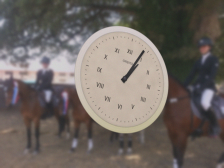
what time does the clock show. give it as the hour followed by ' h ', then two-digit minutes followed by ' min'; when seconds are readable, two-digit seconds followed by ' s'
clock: 1 h 04 min
